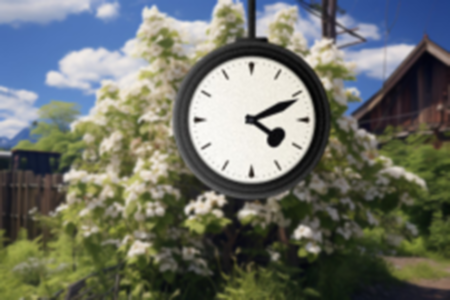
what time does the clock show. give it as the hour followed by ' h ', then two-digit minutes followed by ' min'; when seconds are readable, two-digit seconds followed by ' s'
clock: 4 h 11 min
